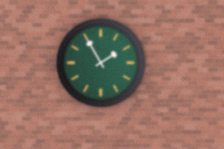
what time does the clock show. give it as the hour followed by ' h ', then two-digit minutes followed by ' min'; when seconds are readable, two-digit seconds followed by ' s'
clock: 1 h 55 min
